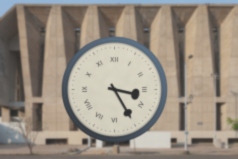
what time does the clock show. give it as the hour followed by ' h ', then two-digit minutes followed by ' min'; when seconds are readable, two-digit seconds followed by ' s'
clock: 3 h 25 min
